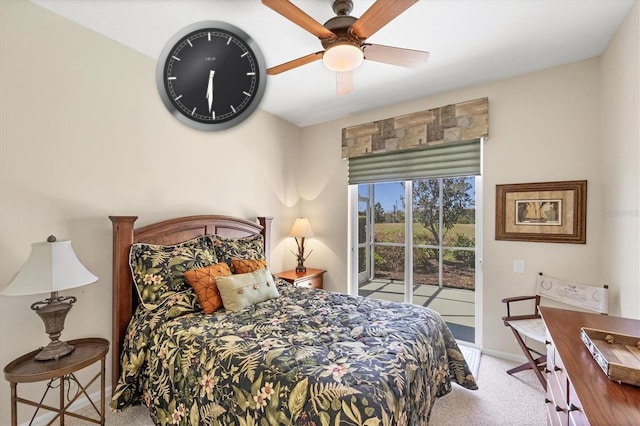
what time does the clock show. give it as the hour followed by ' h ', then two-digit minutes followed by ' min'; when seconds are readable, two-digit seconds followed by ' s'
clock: 6 h 31 min
